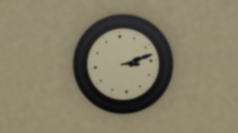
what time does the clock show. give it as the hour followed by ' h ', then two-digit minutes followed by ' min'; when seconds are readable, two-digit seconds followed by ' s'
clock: 3 h 13 min
